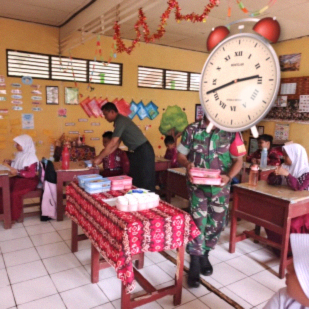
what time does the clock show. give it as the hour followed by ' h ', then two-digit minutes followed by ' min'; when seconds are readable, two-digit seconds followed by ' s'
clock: 2 h 42 min
